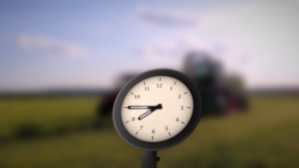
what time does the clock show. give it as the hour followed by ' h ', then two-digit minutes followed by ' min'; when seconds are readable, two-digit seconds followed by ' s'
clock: 7 h 45 min
